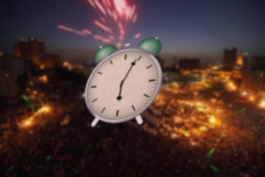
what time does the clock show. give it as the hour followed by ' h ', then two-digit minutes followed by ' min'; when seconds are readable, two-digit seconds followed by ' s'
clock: 6 h 04 min
